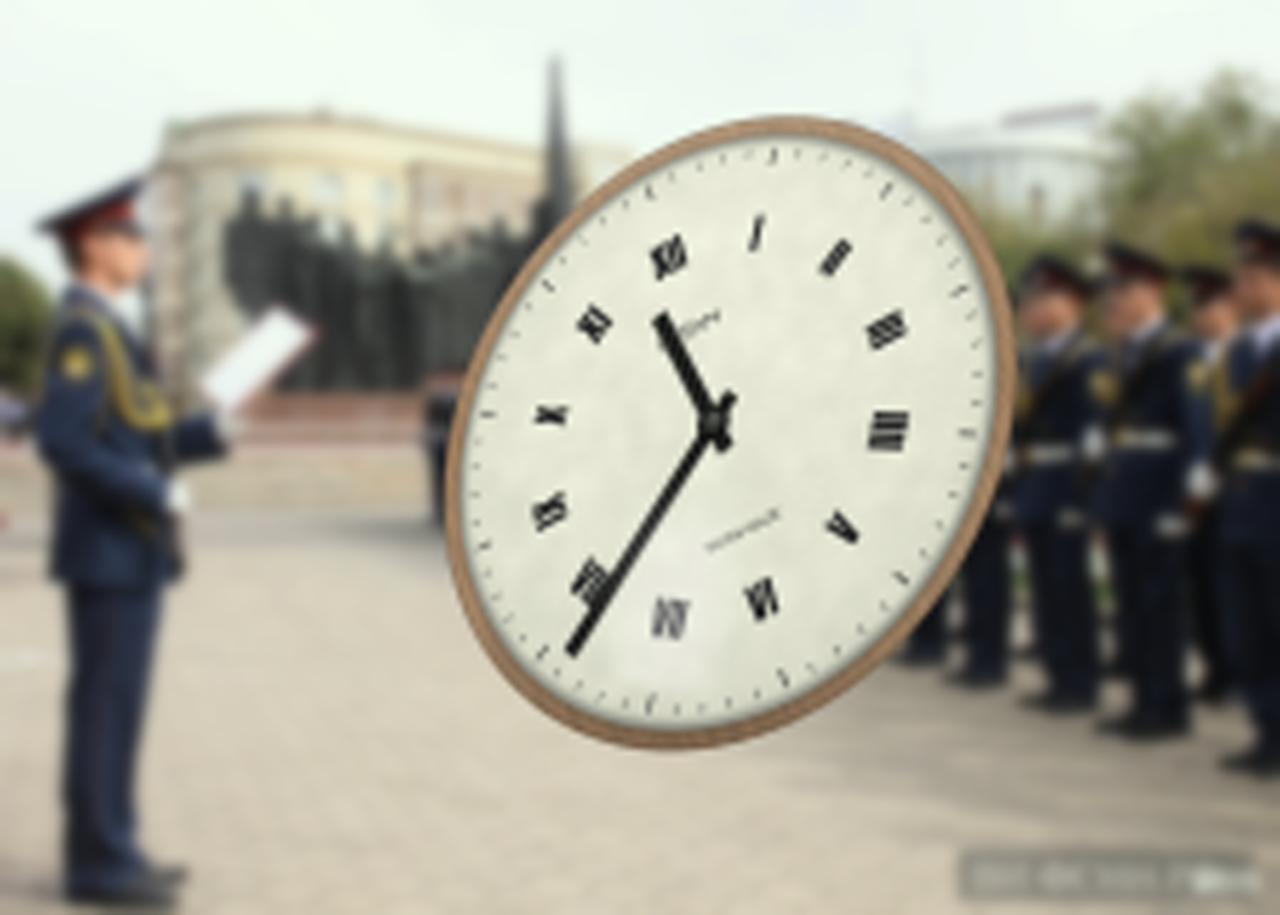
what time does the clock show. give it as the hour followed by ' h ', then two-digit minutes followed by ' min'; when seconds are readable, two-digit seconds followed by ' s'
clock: 11 h 39 min
